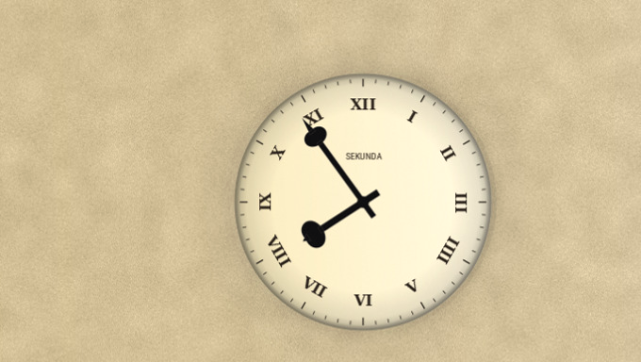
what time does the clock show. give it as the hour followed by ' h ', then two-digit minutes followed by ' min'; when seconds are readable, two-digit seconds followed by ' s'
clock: 7 h 54 min
